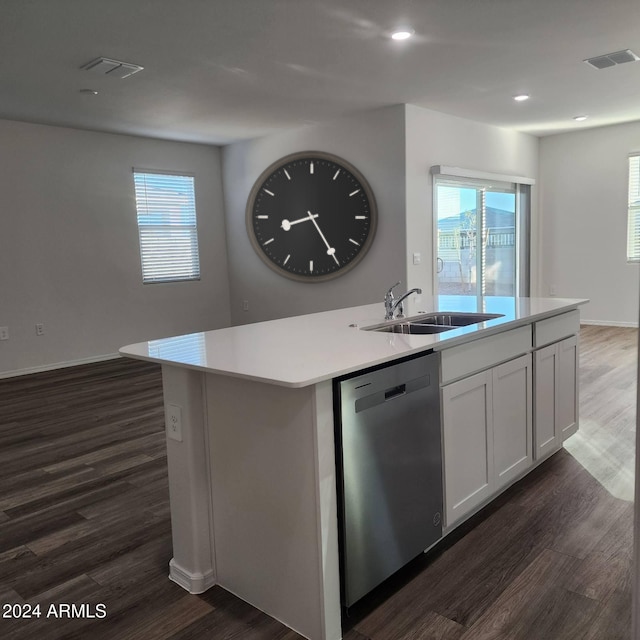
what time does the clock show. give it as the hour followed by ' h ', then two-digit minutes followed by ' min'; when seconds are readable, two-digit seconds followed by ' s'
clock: 8 h 25 min
